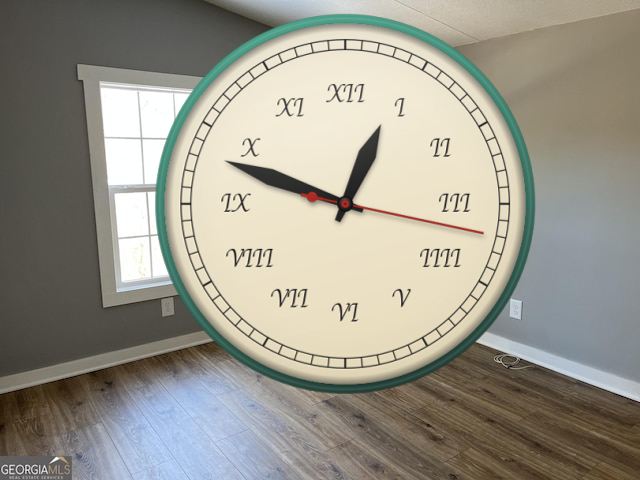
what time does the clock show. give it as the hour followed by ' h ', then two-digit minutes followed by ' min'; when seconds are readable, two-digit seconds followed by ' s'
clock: 12 h 48 min 17 s
